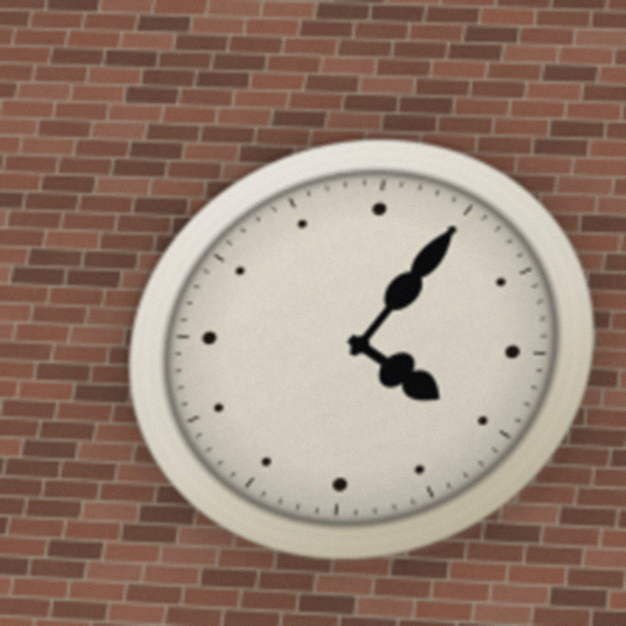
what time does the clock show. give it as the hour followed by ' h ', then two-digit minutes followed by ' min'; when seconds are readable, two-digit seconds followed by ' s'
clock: 4 h 05 min
